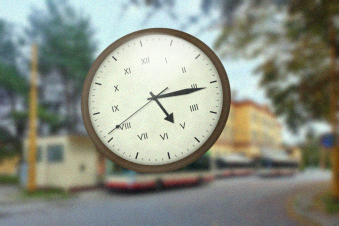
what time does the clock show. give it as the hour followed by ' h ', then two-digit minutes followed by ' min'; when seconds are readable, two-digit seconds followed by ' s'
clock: 5 h 15 min 41 s
